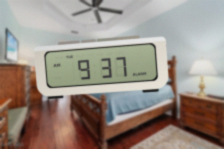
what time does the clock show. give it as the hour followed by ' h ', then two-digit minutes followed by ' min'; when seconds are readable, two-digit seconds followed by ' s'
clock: 9 h 37 min
